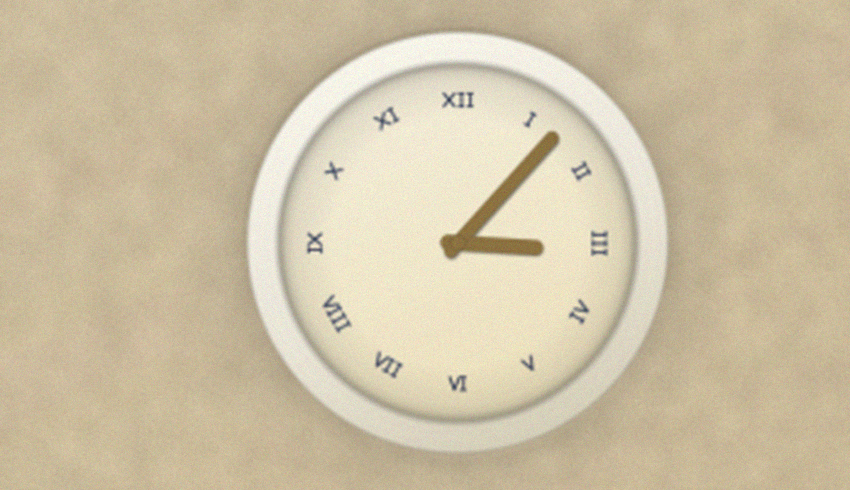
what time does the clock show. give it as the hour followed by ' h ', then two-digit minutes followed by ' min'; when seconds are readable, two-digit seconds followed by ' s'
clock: 3 h 07 min
